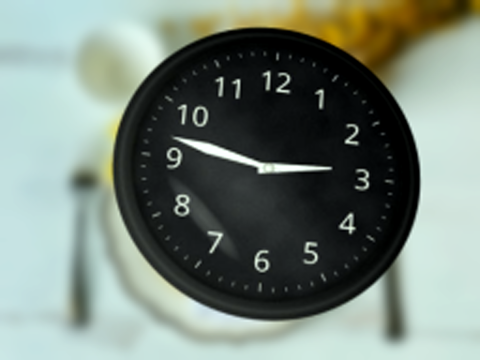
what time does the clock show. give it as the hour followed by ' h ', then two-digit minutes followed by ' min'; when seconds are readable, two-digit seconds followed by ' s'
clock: 2 h 47 min
